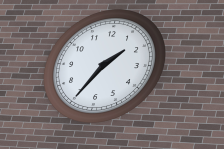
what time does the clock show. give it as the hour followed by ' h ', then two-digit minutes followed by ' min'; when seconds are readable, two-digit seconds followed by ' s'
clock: 1 h 35 min
